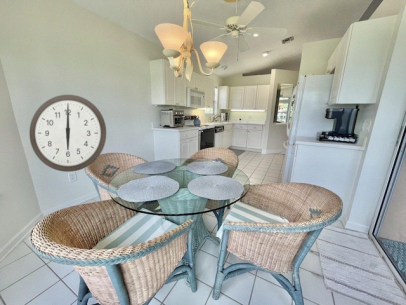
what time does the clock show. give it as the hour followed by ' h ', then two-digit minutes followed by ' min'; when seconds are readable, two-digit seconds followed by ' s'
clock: 6 h 00 min
